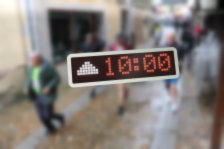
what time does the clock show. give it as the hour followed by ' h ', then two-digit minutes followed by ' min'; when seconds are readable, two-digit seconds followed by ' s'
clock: 10 h 00 min
